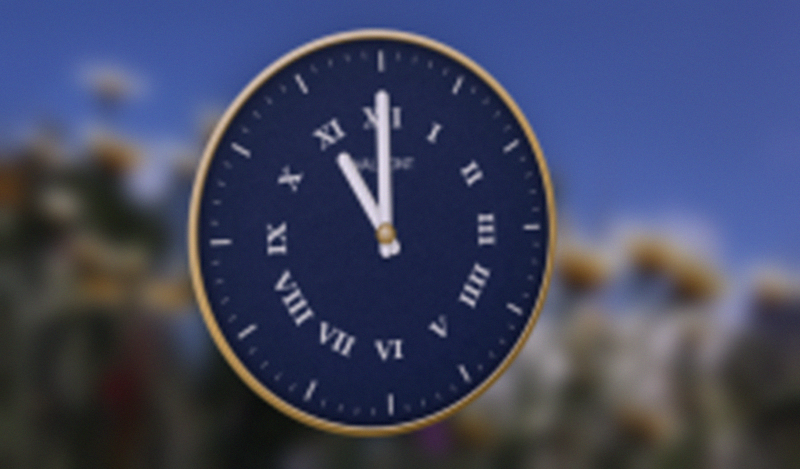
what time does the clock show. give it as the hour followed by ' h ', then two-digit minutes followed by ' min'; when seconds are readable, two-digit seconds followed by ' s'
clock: 11 h 00 min
